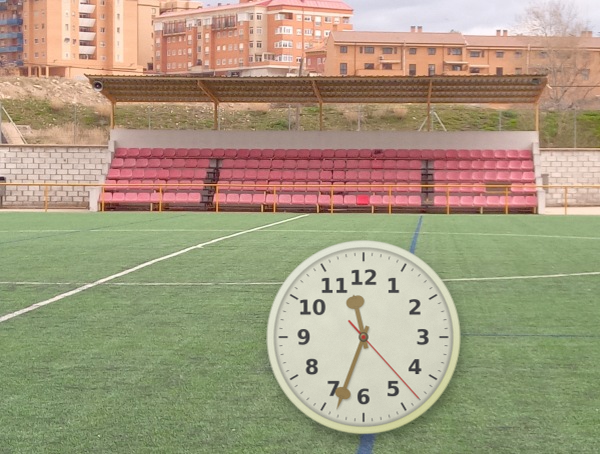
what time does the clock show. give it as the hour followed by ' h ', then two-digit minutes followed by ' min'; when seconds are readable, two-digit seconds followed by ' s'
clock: 11 h 33 min 23 s
